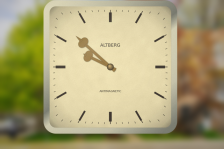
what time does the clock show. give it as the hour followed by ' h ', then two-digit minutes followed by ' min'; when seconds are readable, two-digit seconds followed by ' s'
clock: 9 h 52 min
